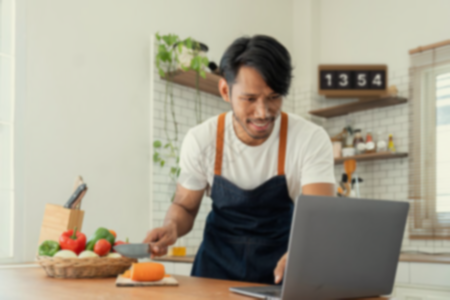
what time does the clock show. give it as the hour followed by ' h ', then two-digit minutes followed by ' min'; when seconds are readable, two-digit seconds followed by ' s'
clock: 13 h 54 min
